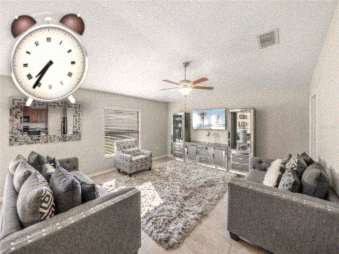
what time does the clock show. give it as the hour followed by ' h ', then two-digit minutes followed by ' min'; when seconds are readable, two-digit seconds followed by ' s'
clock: 7 h 36 min
